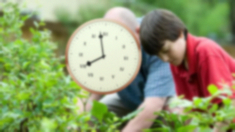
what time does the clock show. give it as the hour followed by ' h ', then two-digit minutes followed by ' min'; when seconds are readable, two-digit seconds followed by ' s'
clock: 7 h 58 min
